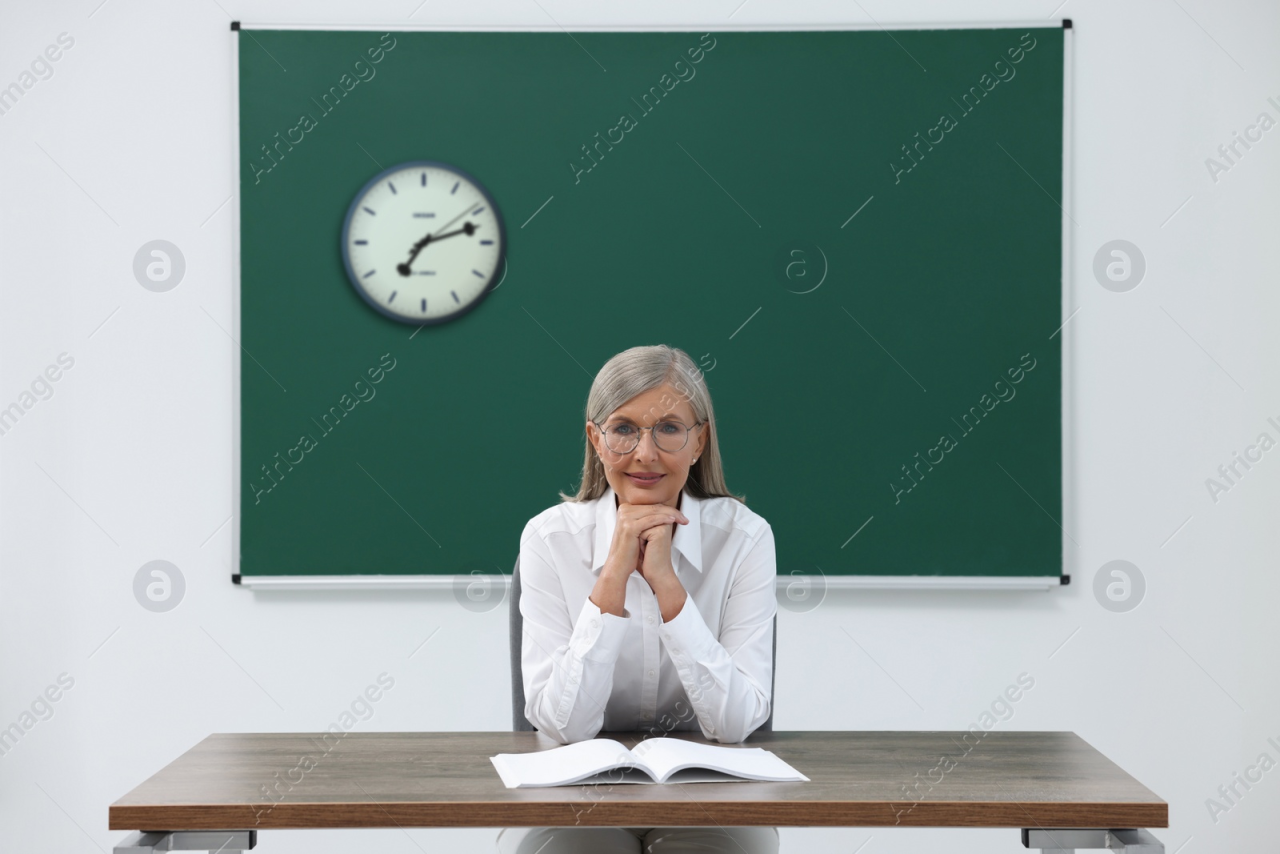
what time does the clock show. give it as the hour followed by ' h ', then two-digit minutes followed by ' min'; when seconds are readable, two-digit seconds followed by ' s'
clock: 7 h 12 min 09 s
